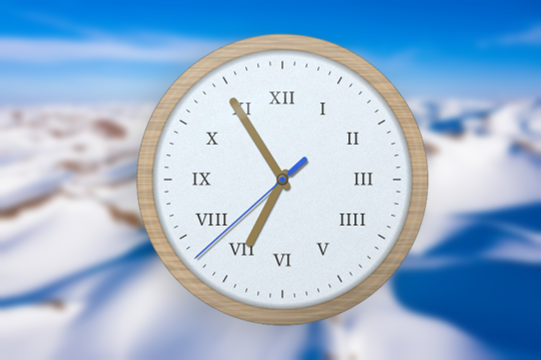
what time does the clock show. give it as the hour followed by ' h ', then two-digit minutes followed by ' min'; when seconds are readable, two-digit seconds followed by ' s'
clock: 6 h 54 min 38 s
